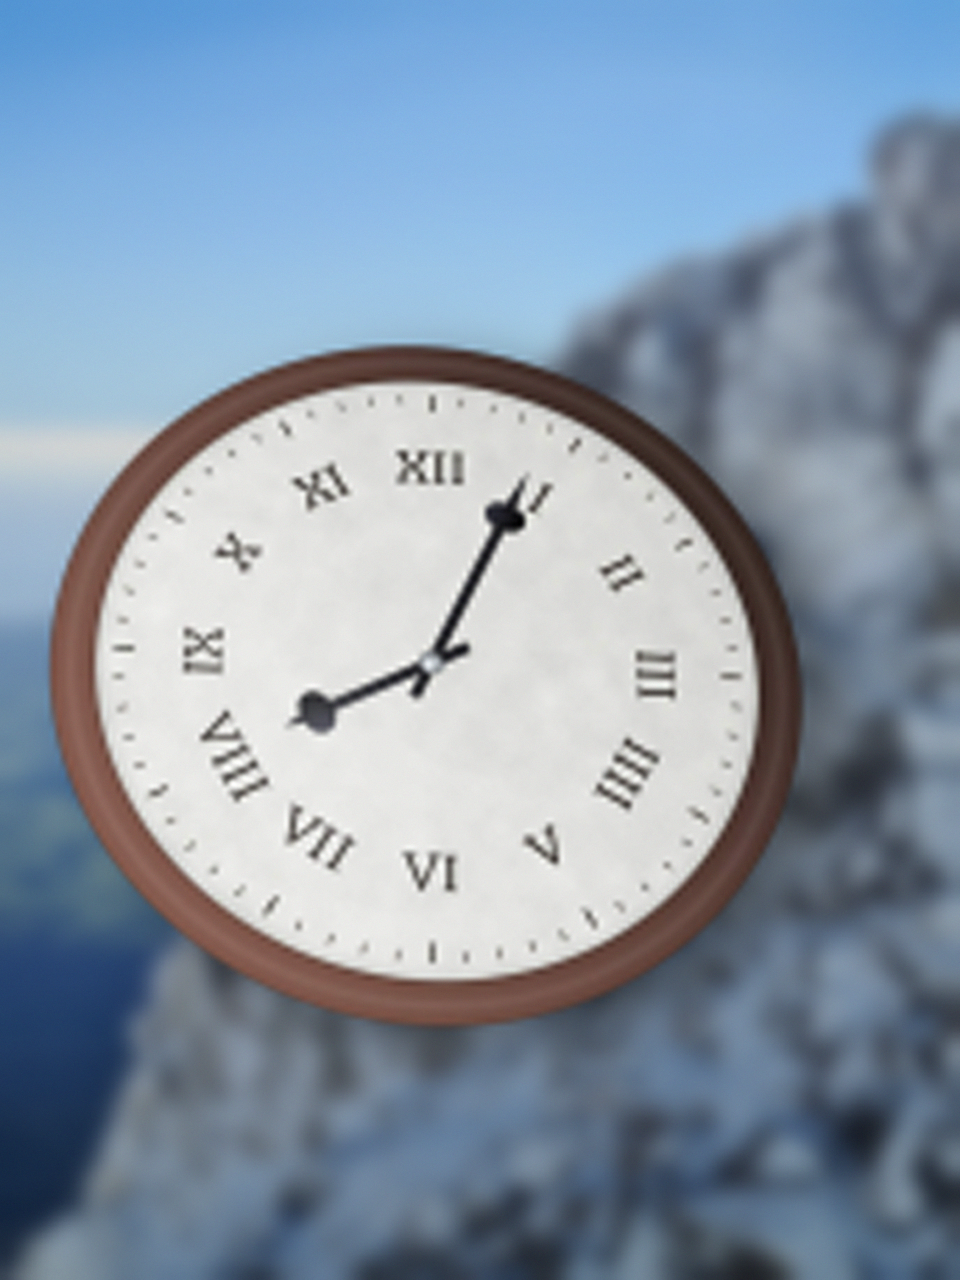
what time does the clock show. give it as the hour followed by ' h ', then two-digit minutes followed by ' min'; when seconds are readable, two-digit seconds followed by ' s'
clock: 8 h 04 min
